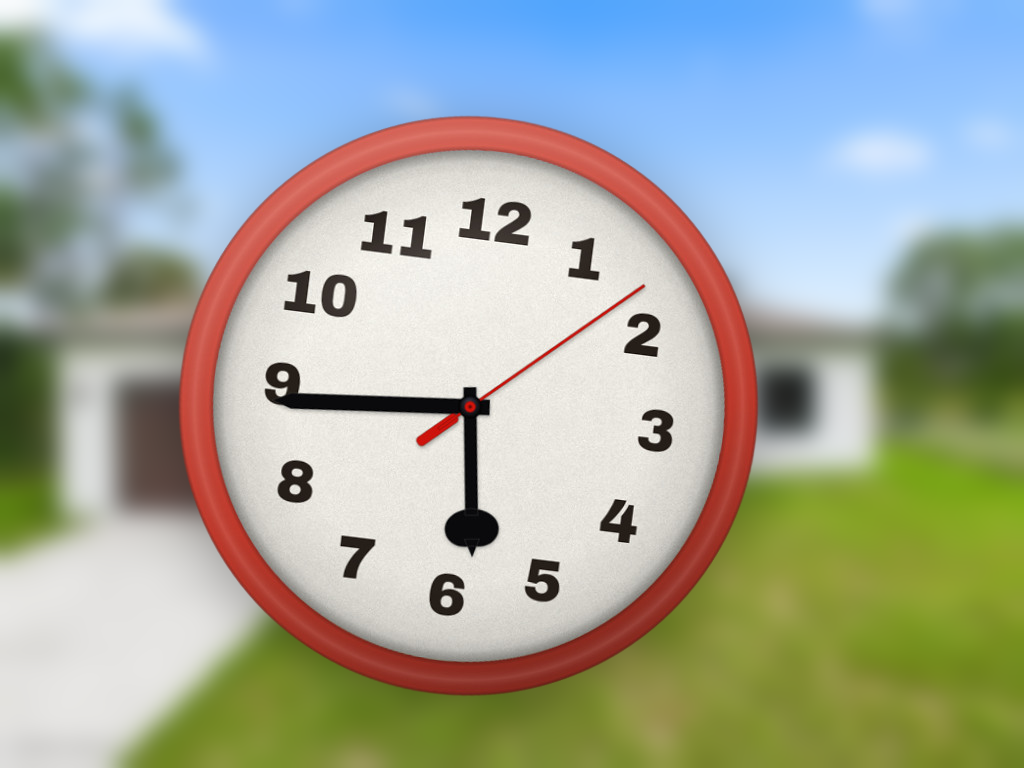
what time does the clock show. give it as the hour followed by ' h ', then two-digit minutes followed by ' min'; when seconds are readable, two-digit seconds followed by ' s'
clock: 5 h 44 min 08 s
